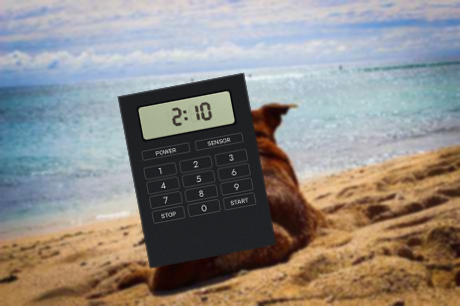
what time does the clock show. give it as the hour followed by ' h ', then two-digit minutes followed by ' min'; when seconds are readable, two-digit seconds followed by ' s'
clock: 2 h 10 min
